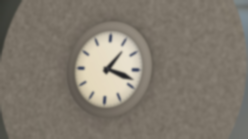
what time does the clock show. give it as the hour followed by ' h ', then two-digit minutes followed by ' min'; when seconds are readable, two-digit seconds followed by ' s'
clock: 1 h 18 min
